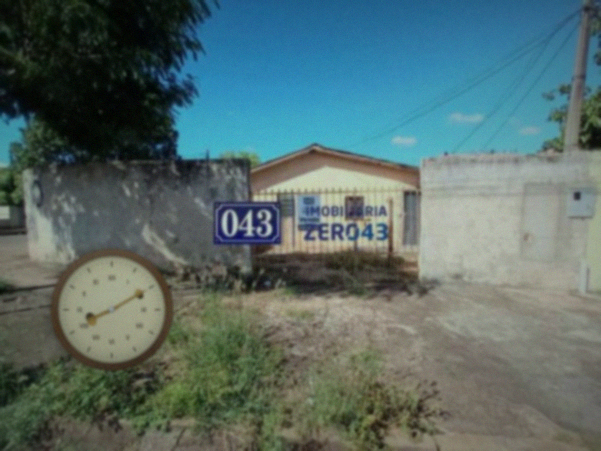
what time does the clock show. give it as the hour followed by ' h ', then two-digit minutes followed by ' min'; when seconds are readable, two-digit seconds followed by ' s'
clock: 8 h 10 min
